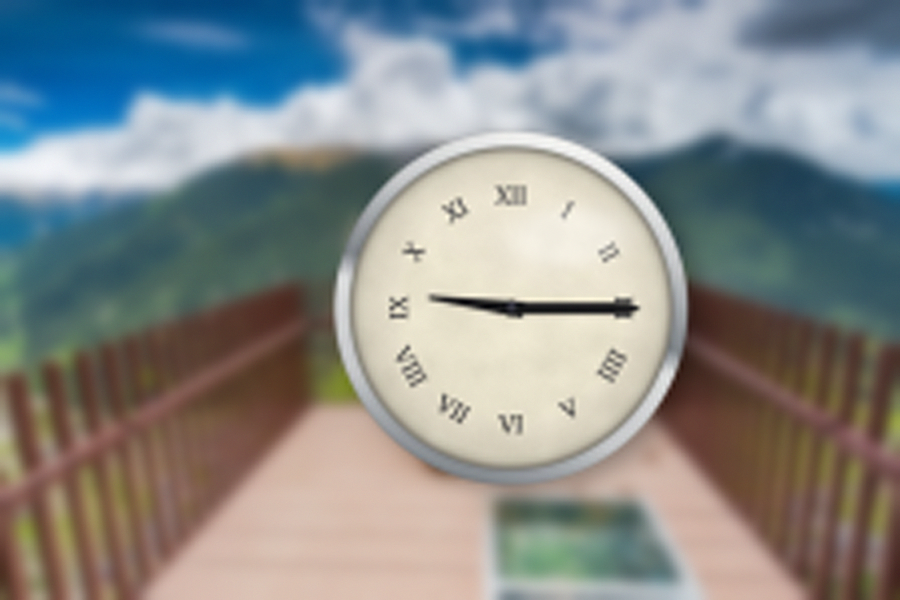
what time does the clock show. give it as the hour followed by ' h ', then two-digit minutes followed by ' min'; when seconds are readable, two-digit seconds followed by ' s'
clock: 9 h 15 min
